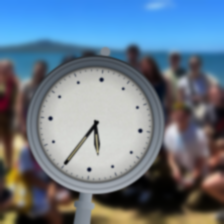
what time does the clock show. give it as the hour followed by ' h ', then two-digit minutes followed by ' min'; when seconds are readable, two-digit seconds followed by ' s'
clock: 5 h 35 min
